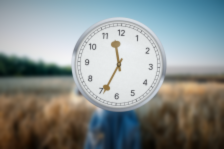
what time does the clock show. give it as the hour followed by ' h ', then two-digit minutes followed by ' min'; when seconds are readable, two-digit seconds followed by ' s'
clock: 11 h 34 min
